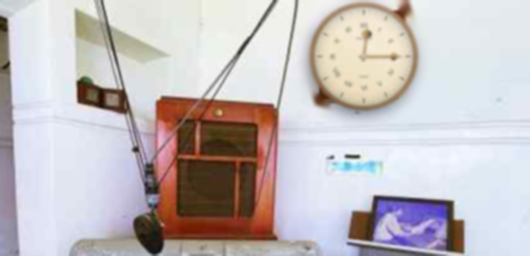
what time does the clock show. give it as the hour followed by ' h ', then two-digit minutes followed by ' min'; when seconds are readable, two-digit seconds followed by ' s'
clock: 12 h 15 min
